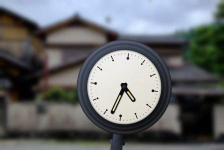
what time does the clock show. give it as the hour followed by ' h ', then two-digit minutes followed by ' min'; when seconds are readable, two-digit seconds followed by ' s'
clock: 4 h 33 min
